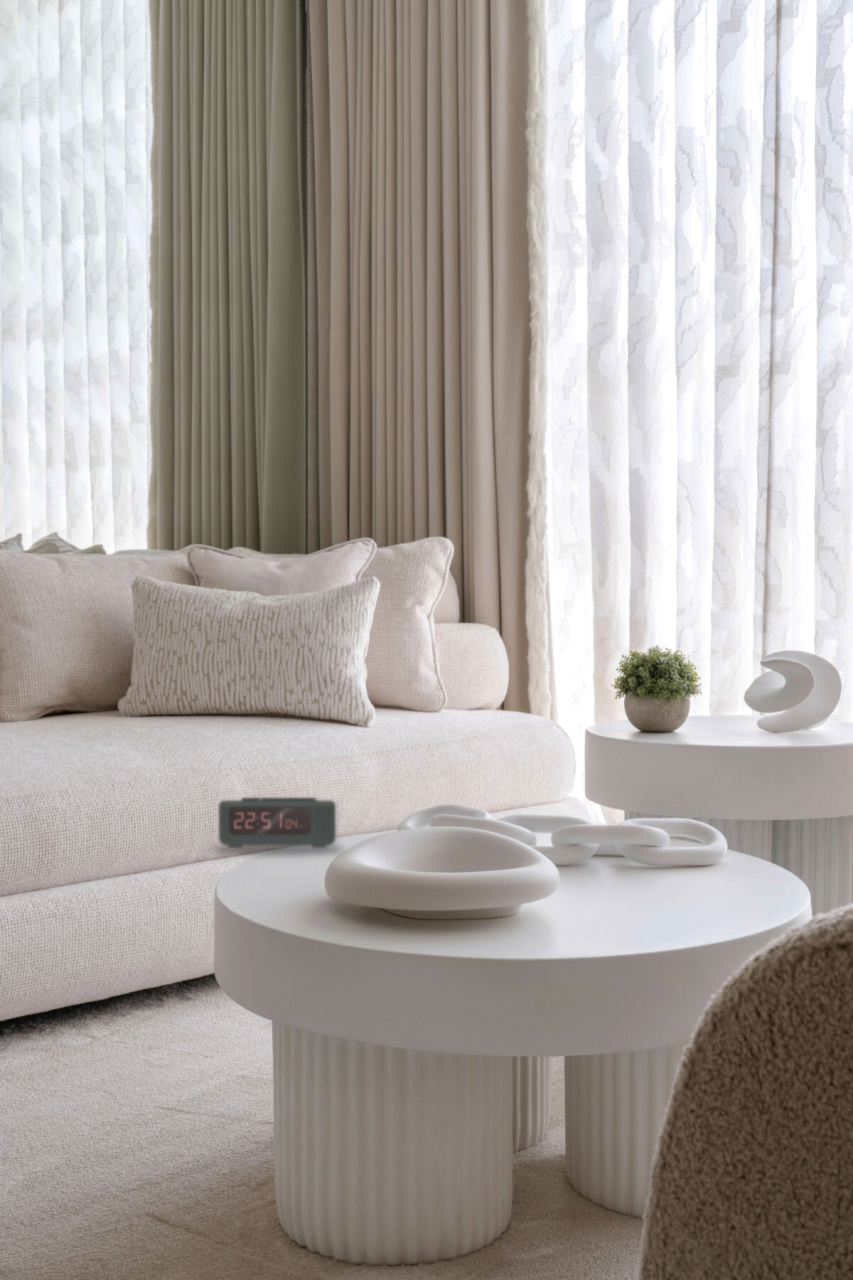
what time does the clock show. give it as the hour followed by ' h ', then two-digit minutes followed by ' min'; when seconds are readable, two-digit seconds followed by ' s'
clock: 22 h 51 min
